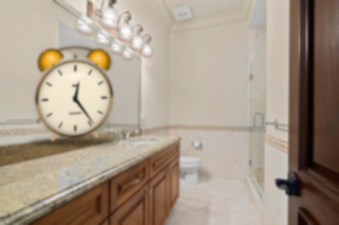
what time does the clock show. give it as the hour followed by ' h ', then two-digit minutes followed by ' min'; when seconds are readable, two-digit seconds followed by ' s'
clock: 12 h 24 min
